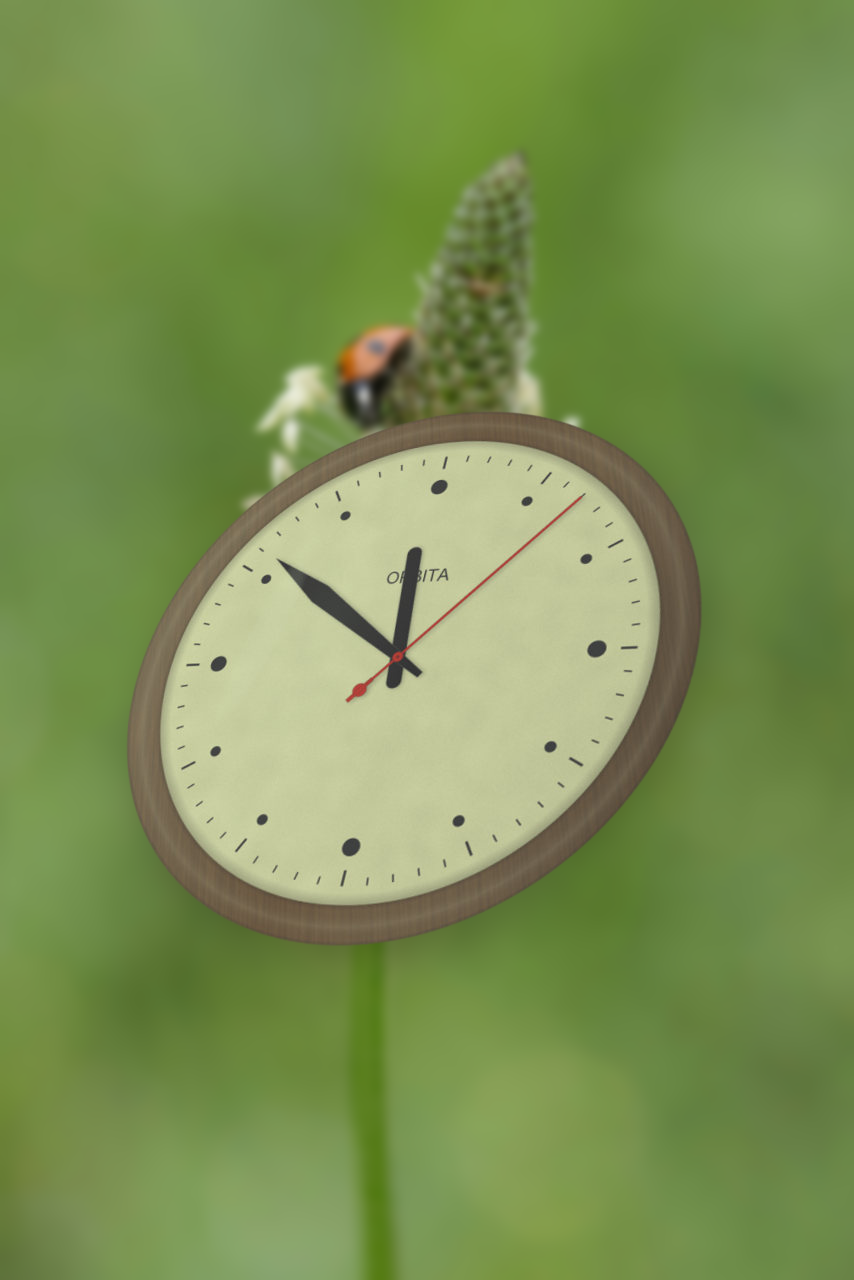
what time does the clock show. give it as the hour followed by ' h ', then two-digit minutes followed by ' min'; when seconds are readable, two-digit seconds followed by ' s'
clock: 11 h 51 min 07 s
